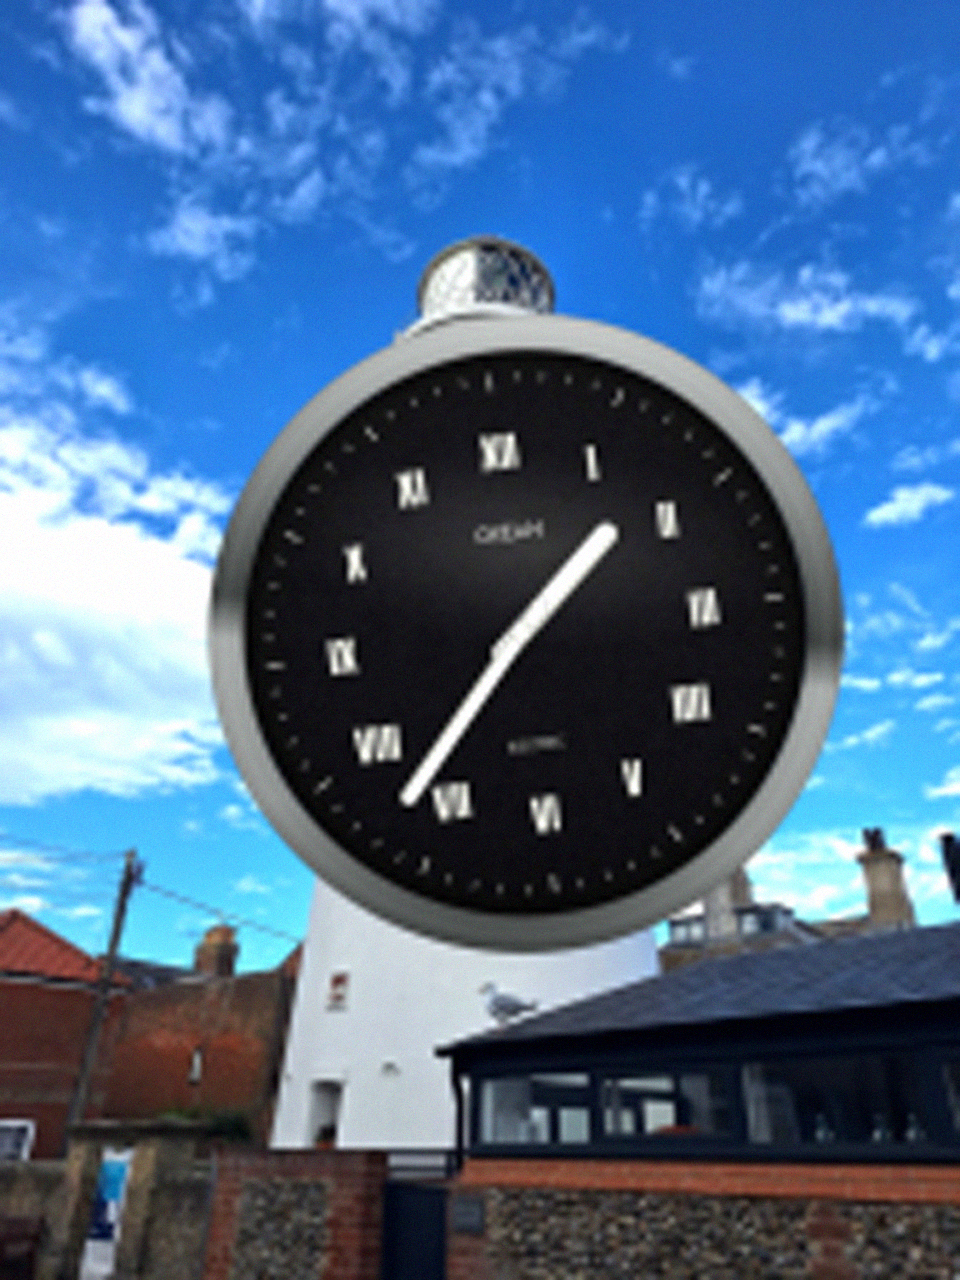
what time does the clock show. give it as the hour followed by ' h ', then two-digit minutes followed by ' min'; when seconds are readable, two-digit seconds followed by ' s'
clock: 1 h 37 min
